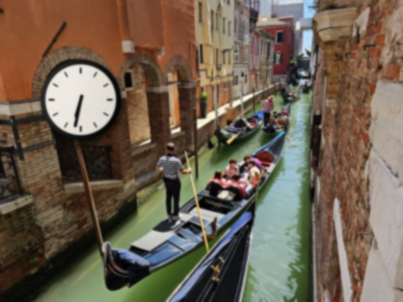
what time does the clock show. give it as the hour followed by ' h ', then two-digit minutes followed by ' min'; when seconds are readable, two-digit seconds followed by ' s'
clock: 6 h 32 min
